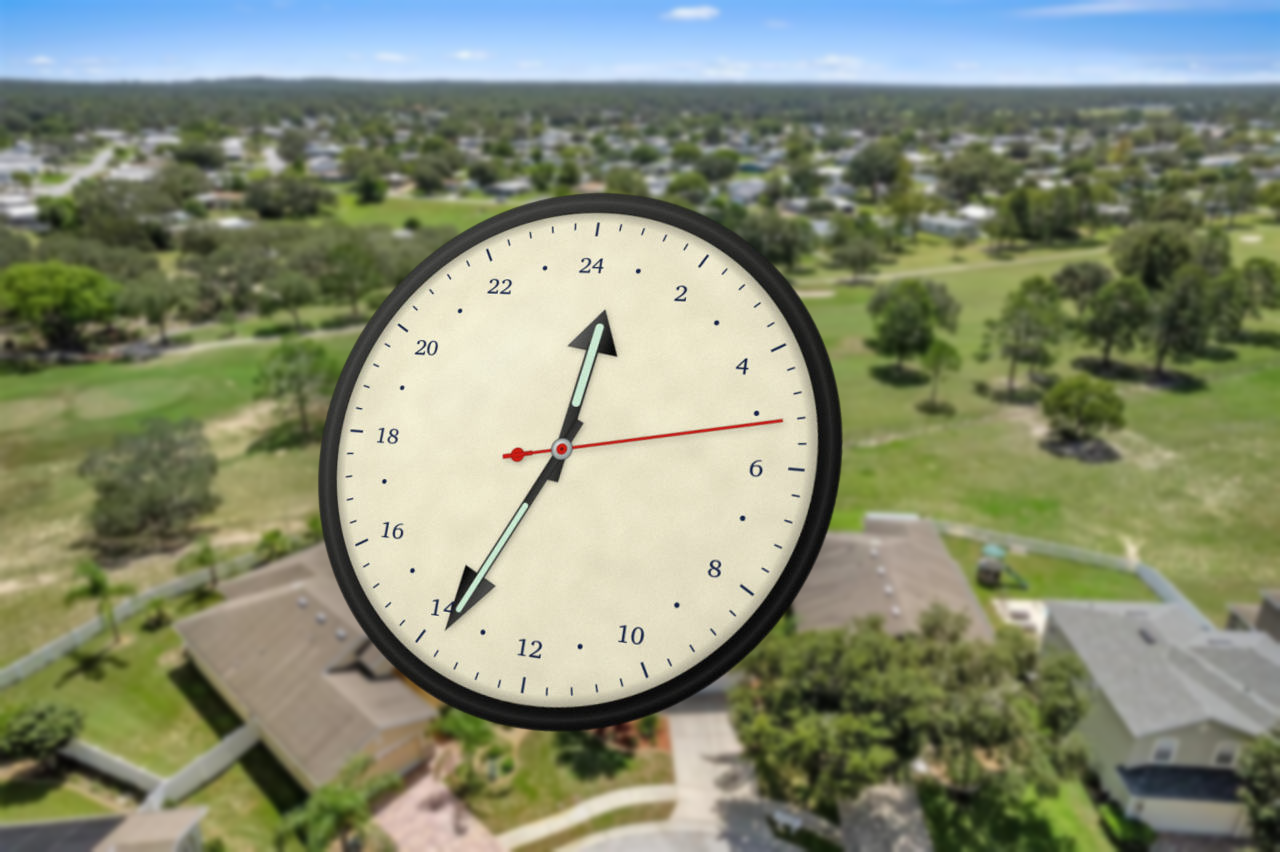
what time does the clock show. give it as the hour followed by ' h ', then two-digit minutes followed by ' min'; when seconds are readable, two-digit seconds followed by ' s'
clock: 0 h 34 min 13 s
